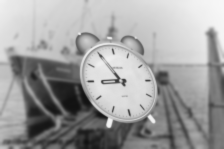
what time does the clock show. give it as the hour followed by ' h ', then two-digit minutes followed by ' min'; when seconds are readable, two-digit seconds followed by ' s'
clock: 8 h 55 min
